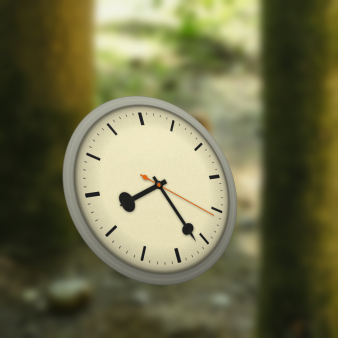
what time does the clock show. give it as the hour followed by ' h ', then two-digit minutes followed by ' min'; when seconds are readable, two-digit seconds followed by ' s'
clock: 8 h 26 min 21 s
